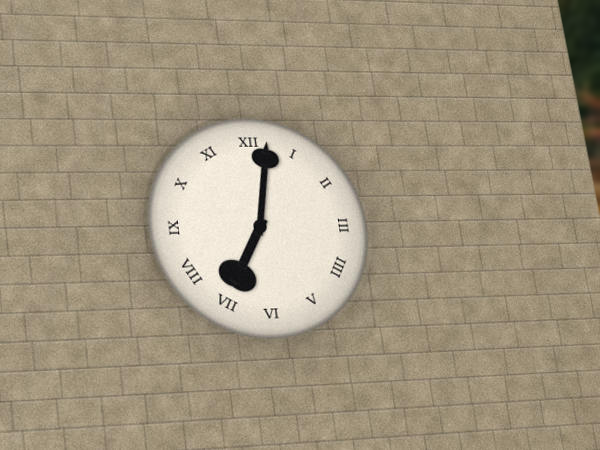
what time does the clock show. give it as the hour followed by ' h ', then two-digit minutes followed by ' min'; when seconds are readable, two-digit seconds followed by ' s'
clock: 7 h 02 min
